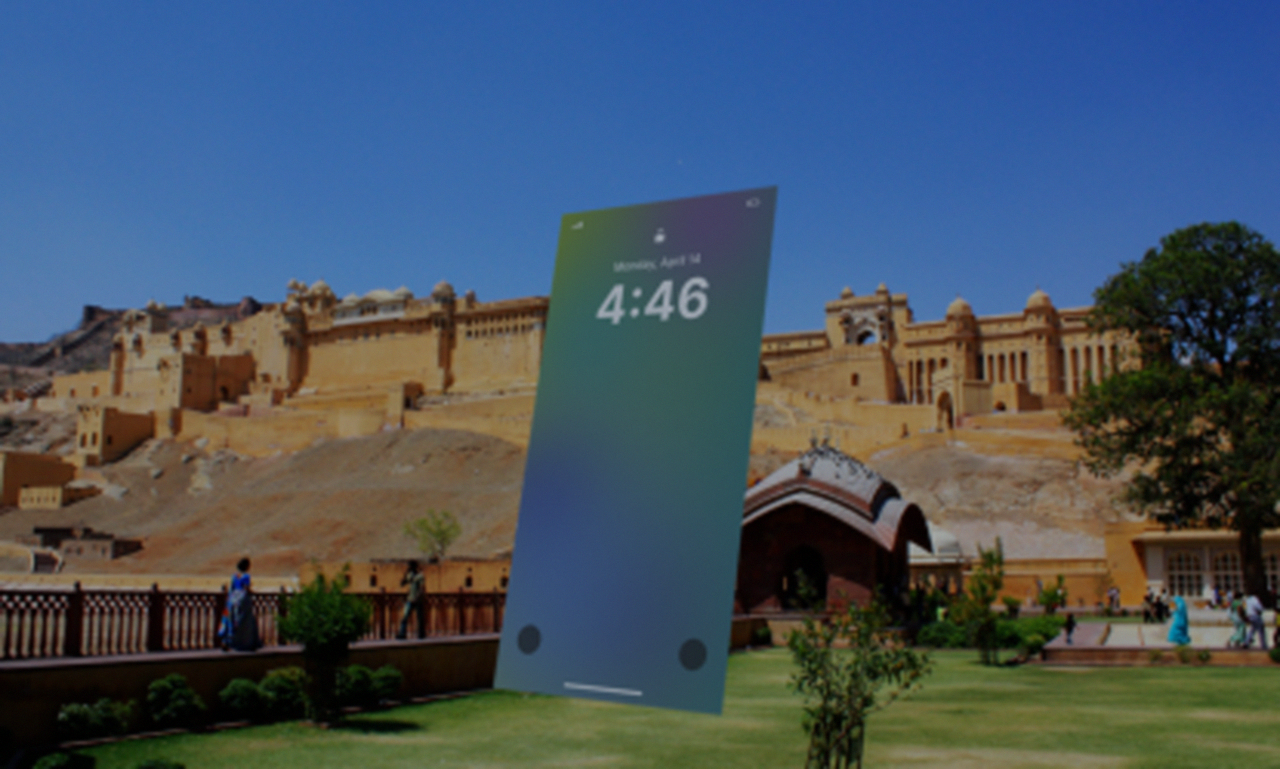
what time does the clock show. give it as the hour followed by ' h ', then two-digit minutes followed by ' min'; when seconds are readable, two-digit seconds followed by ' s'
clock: 4 h 46 min
